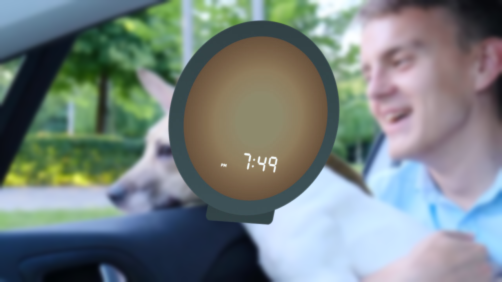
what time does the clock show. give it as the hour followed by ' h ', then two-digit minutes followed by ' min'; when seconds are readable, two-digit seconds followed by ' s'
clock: 7 h 49 min
